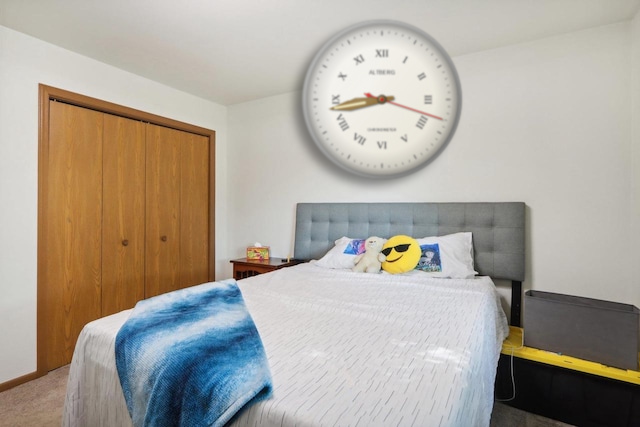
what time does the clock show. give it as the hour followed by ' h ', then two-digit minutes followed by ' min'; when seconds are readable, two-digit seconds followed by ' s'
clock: 8 h 43 min 18 s
